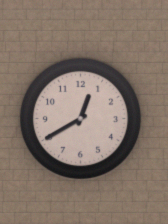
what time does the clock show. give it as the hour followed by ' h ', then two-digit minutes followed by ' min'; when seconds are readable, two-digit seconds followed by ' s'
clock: 12 h 40 min
